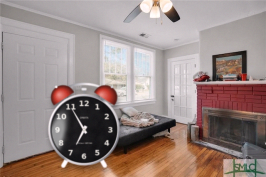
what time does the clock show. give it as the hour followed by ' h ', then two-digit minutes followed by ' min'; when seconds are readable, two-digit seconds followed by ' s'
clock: 6 h 55 min
